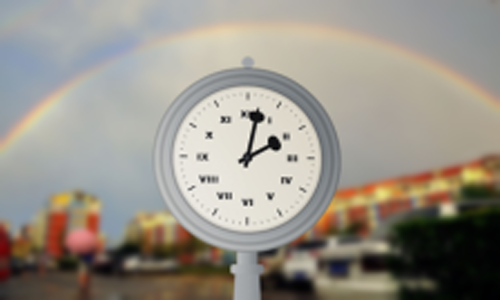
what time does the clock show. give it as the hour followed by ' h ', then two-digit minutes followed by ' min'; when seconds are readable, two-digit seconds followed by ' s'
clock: 2 h 02 min
